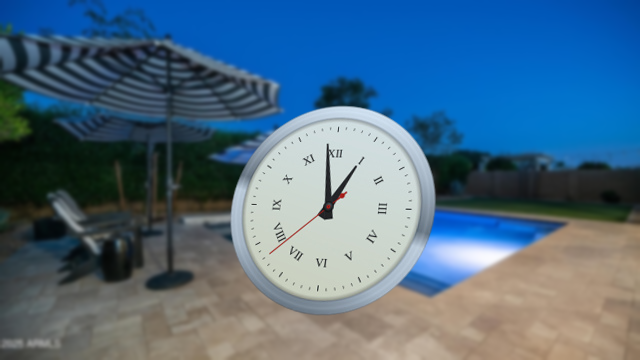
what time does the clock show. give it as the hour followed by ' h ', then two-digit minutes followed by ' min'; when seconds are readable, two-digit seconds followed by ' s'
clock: 12 h 58 min 38 s
